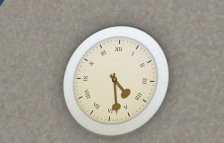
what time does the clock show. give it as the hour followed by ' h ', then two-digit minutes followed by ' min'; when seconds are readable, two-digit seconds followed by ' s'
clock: 4 h 28 min
